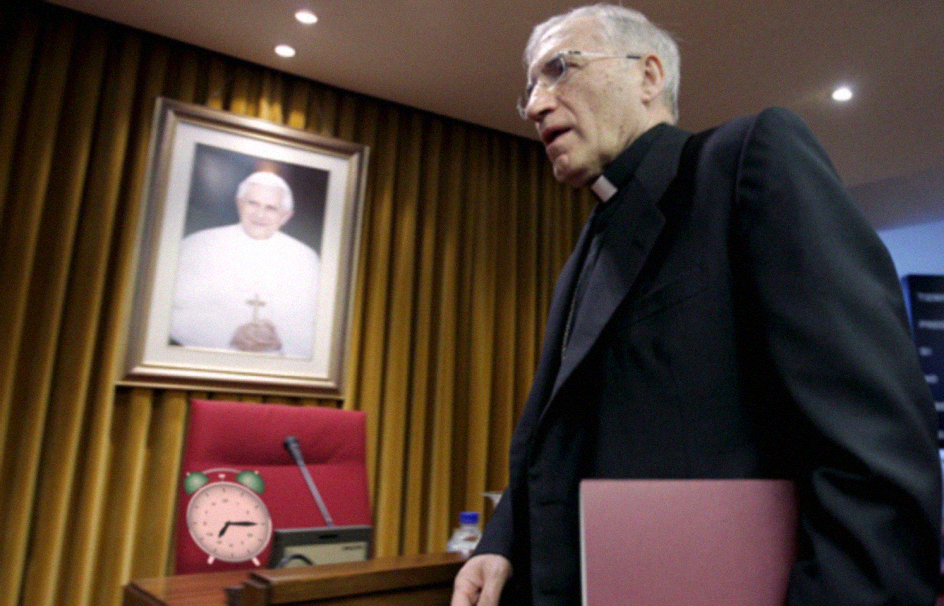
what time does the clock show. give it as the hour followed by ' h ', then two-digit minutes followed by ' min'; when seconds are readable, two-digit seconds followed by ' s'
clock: 7 h 15 min
